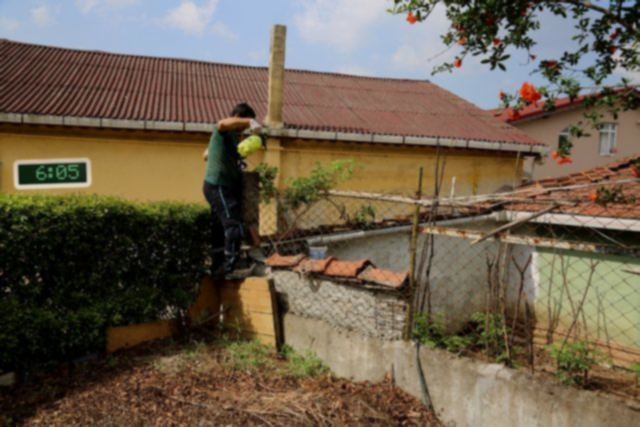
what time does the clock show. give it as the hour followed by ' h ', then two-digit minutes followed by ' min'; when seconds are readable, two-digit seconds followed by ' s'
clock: 6 h 05 min
